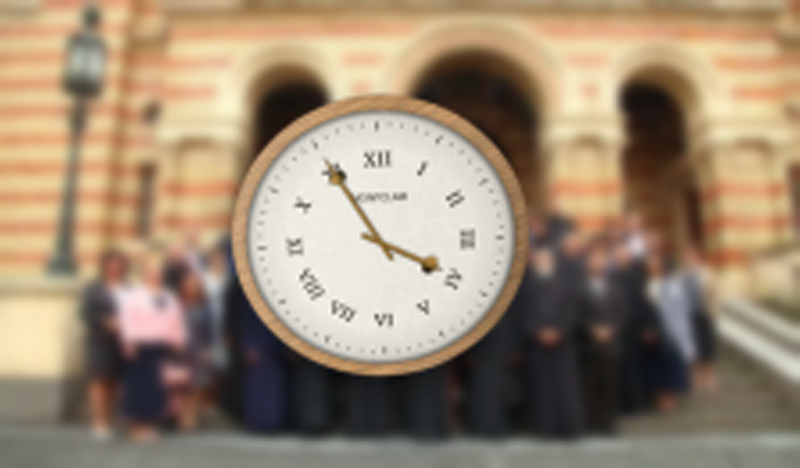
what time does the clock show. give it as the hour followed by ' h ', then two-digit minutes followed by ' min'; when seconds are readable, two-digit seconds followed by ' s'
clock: 3 h 55 min
